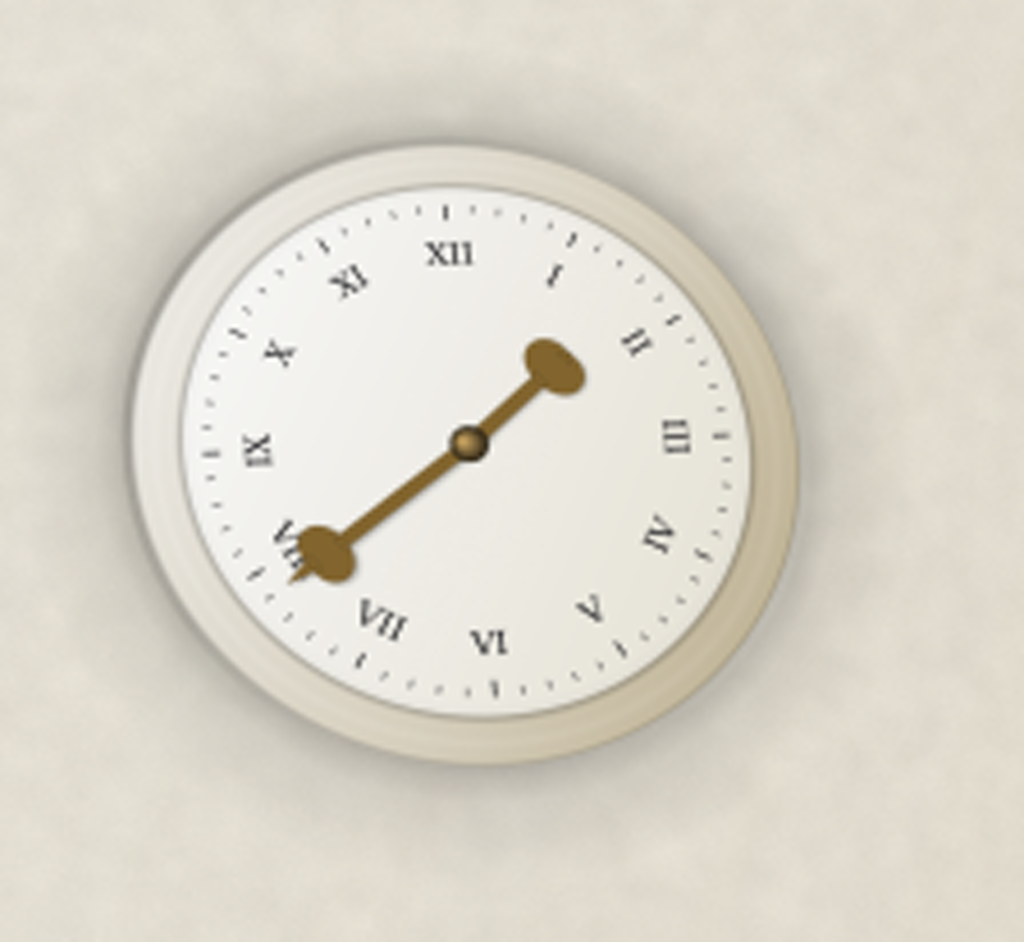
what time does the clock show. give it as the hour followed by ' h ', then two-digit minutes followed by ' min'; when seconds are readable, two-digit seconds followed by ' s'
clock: 1 h 39 min
